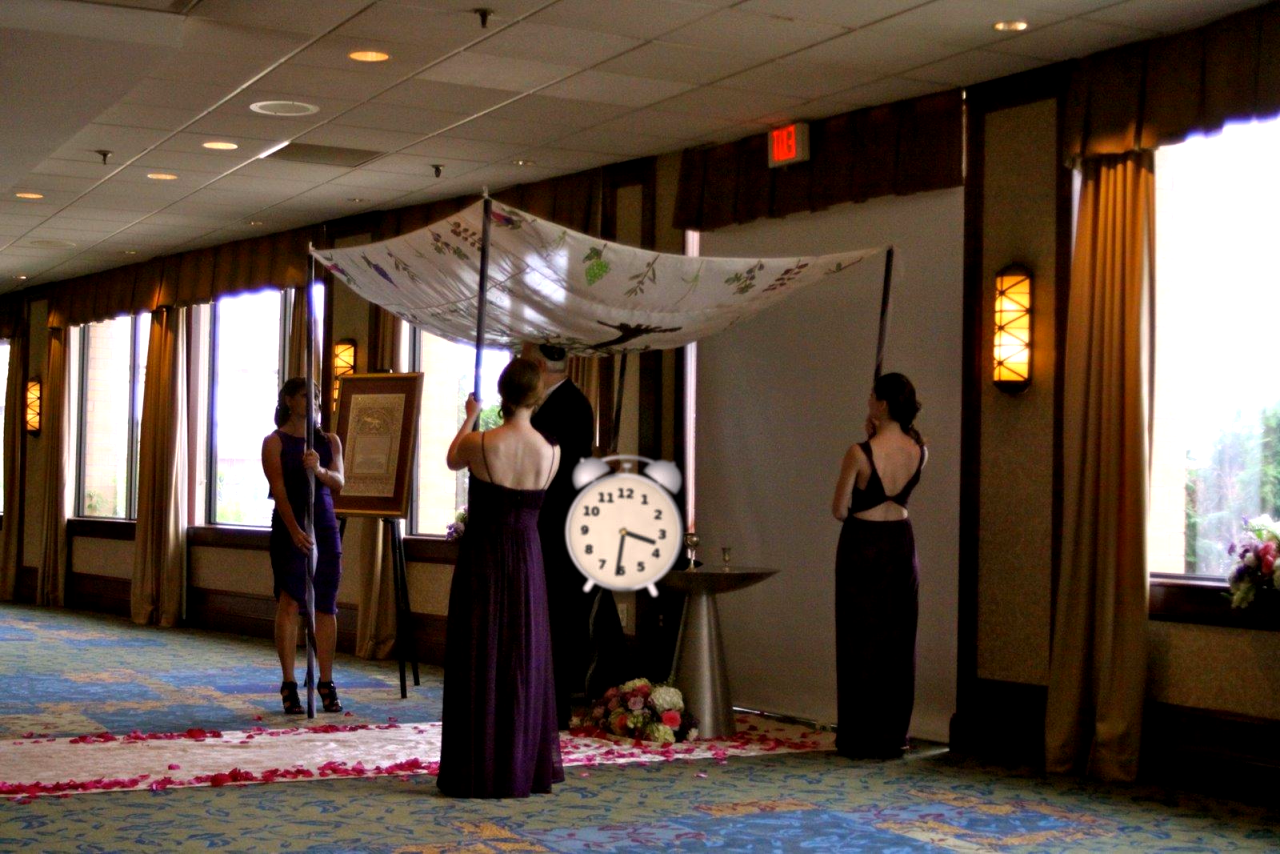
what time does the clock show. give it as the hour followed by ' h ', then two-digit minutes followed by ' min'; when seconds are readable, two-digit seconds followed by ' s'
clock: 3 h 31 min
